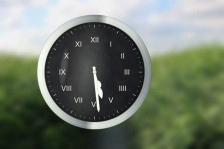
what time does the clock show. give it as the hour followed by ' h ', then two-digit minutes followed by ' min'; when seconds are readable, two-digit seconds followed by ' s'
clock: 5 h 29 min
